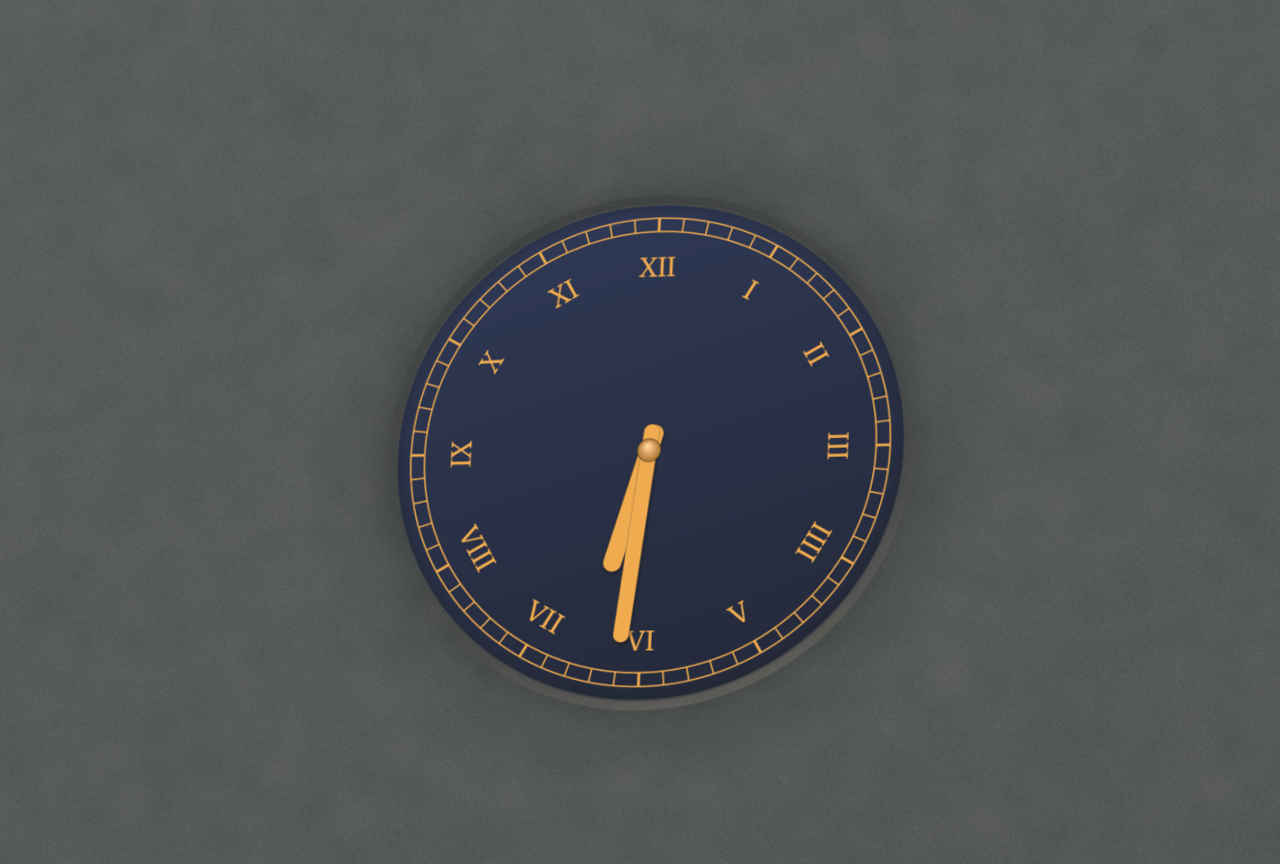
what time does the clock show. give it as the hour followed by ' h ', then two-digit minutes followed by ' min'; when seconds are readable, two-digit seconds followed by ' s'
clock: 6 h 31 min
